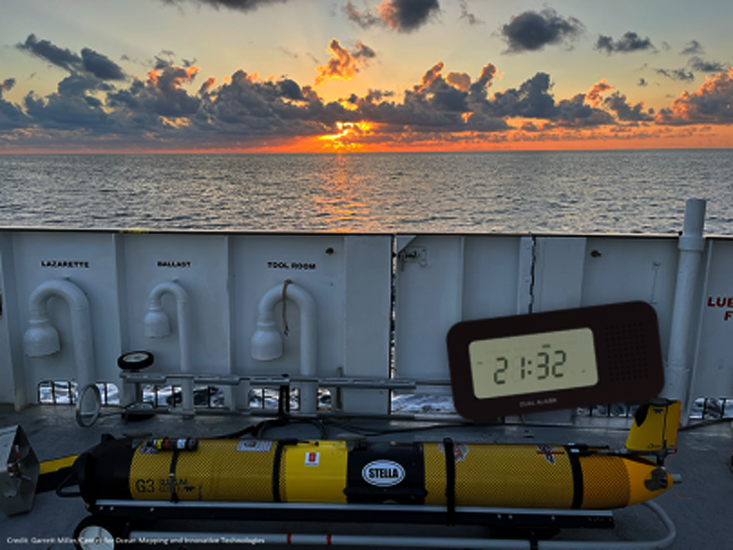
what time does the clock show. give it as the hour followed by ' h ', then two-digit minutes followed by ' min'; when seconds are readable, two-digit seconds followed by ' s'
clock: 21 h 32 min
